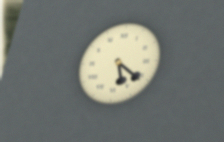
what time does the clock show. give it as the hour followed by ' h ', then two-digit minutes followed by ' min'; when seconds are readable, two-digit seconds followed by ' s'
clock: 5 h 21 min
